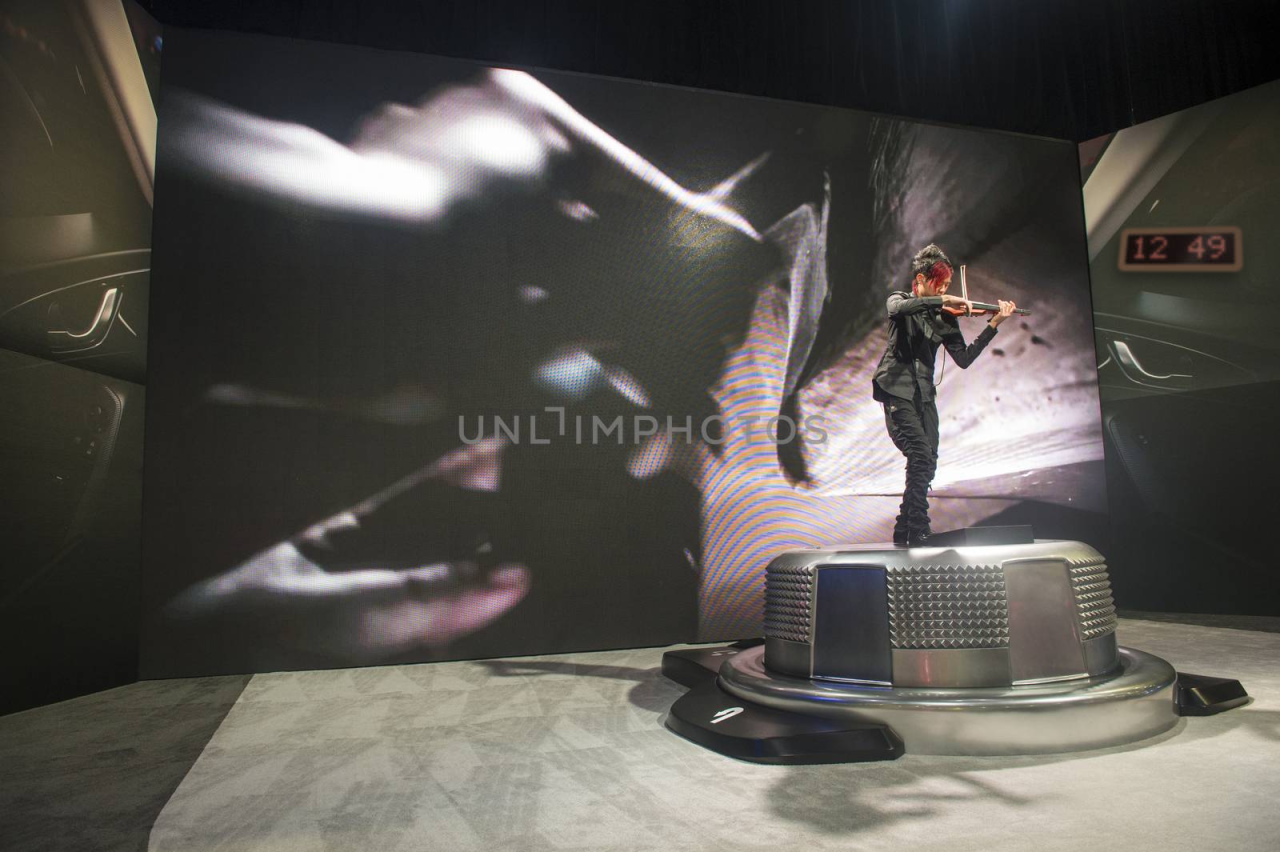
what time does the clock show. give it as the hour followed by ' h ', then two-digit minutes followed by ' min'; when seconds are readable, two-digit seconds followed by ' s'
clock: 12 h 49 min
